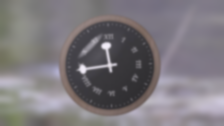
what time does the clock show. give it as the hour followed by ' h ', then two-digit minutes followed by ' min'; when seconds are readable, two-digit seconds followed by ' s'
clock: 11 h 44 min
